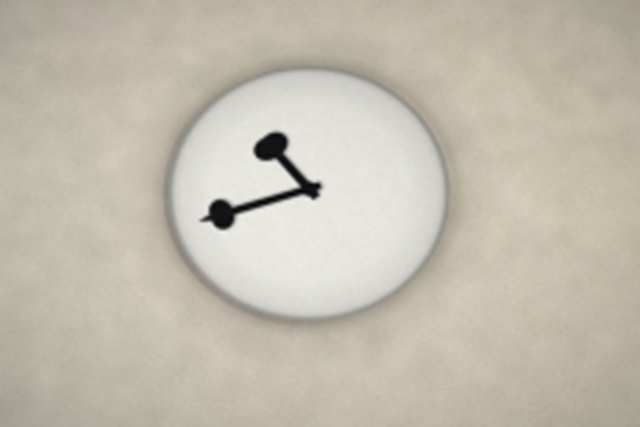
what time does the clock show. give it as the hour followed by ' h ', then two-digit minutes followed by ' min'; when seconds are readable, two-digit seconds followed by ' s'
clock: 10 h 42 min
